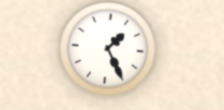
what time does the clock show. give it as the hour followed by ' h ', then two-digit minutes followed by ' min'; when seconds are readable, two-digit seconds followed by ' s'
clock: 1 h 25 min
